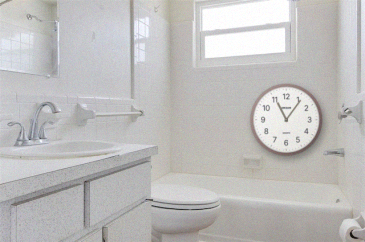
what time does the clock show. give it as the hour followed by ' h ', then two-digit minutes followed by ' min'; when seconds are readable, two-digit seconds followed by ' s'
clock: 11 h 06 min
